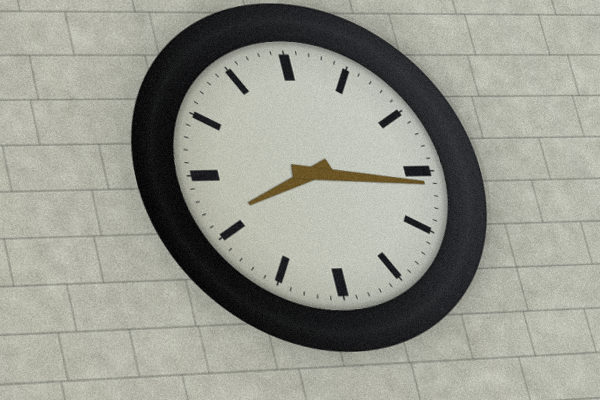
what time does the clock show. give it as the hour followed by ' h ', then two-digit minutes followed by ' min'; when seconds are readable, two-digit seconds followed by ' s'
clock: 8 h 16 min
